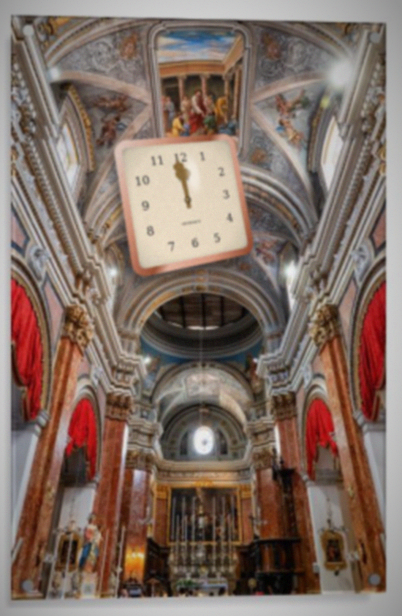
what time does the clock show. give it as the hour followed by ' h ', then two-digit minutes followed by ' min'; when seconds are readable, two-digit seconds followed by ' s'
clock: 11 h 59 min
